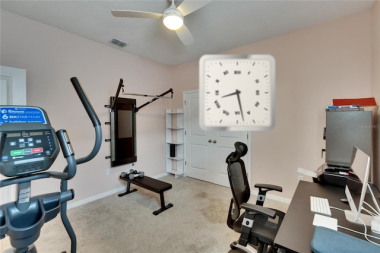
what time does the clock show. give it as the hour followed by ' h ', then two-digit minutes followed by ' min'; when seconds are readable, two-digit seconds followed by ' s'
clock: 8 h 28 min
